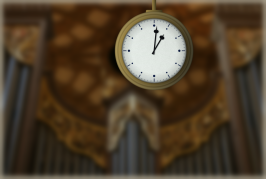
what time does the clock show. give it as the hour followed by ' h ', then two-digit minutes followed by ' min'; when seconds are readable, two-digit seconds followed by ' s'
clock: 1 h 01 min
